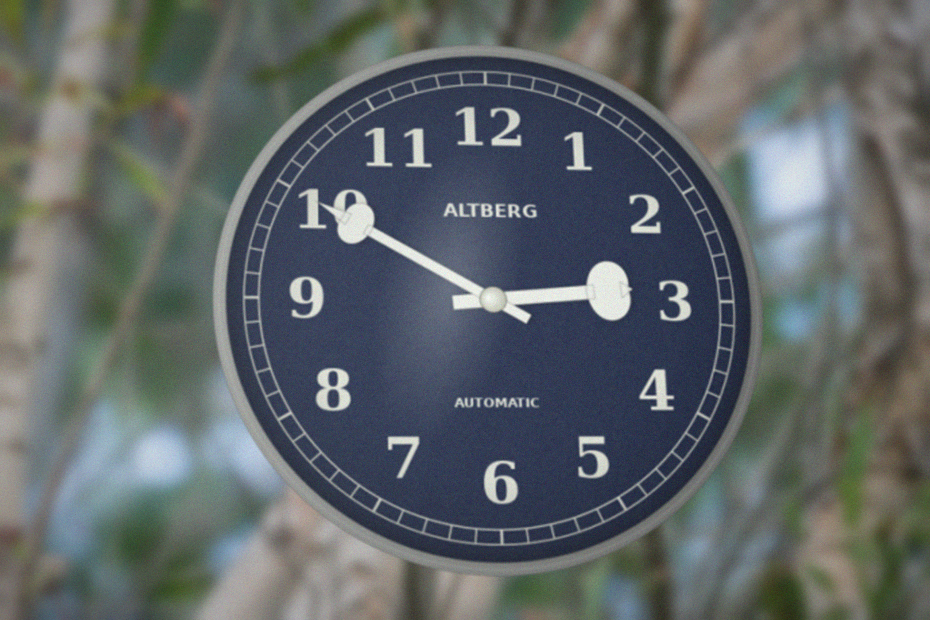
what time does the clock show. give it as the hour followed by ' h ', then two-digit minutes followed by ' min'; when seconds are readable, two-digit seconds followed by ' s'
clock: 2 h 50 min
